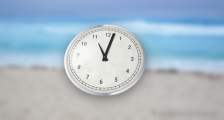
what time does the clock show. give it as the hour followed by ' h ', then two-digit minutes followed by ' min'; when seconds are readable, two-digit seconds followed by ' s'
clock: 11 h 02 min
